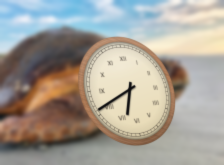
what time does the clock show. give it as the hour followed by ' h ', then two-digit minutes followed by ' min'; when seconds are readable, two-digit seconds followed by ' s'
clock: 6 h 41 min
